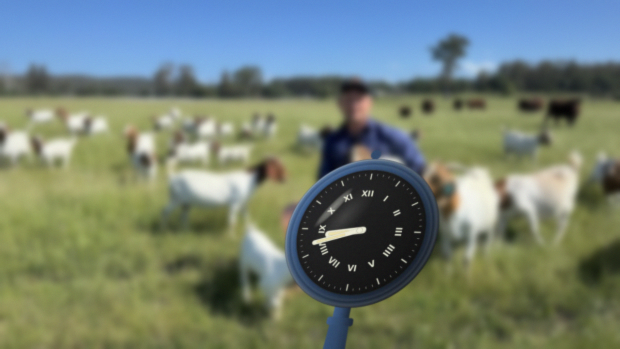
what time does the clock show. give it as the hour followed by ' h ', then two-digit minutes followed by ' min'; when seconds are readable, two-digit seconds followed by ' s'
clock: 8 h 42 min
